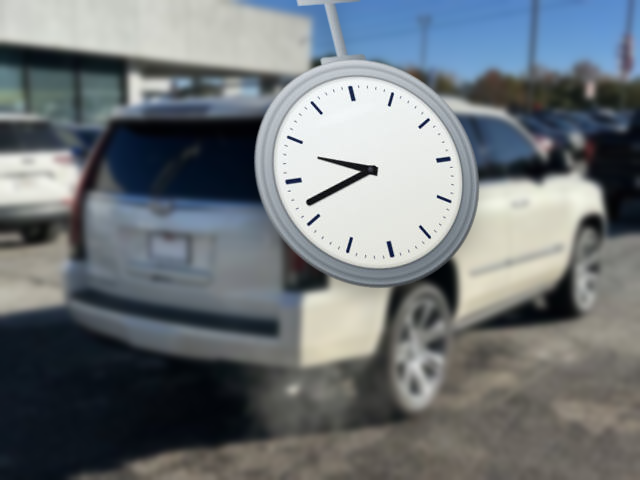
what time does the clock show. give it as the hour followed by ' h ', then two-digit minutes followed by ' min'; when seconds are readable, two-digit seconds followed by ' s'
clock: 9 h 42 min
